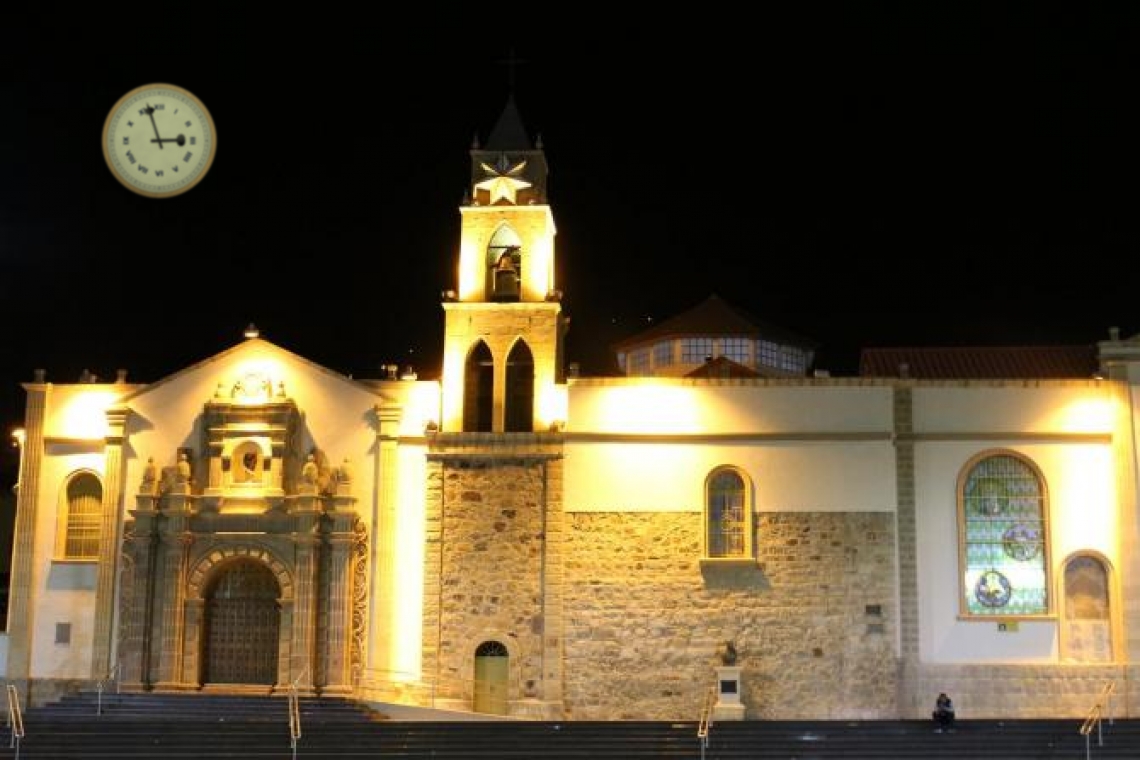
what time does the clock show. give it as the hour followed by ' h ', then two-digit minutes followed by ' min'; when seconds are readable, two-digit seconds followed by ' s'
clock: 2 h 57 min
